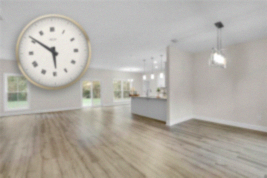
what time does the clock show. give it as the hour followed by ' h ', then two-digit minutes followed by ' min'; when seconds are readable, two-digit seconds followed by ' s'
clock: 5 h 51 min
